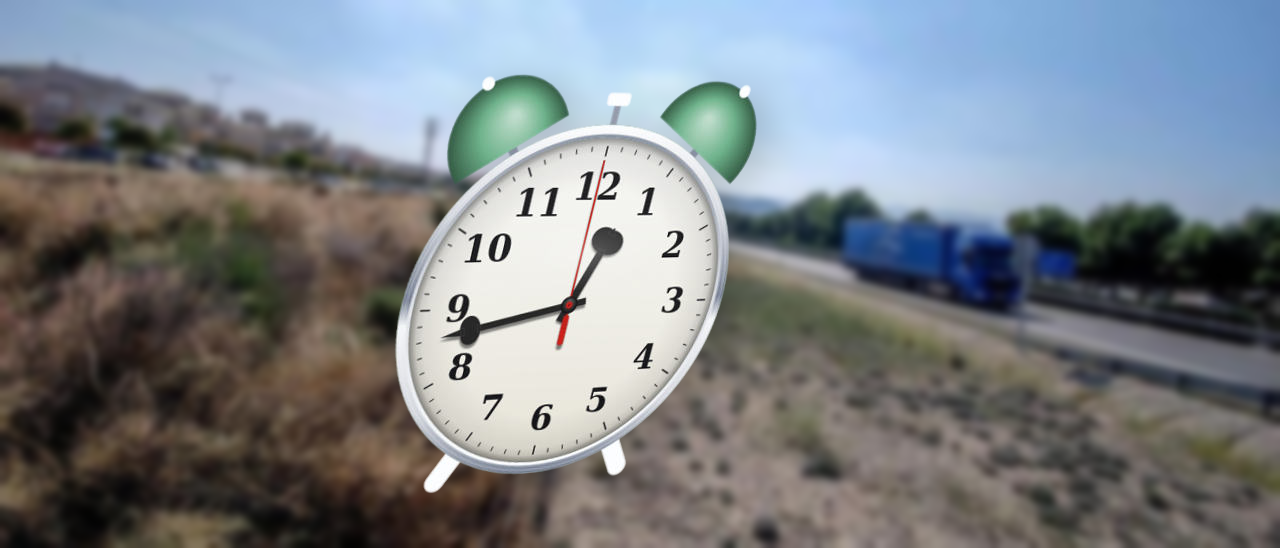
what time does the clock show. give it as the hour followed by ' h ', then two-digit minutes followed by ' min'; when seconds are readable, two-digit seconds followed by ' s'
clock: 12 h 43 min 00 s
